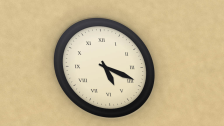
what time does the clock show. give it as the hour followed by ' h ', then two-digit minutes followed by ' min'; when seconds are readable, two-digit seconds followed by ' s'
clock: 5 h 19 min
